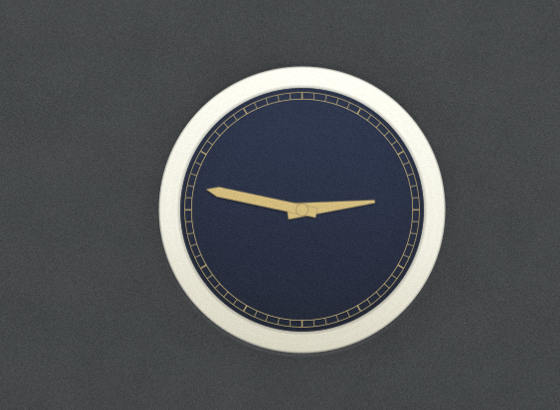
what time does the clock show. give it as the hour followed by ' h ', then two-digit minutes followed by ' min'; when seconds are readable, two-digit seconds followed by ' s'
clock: 2 h 47 min
